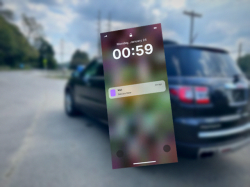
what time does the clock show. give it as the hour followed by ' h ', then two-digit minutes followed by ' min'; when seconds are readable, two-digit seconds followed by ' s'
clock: 0 h 59 min
